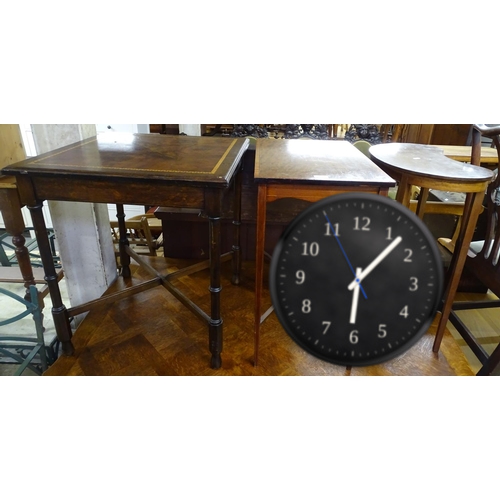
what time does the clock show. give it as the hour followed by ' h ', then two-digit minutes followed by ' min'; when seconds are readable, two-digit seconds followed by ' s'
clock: 6 h 06 min 55 s
